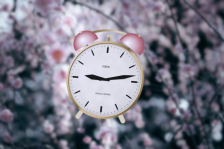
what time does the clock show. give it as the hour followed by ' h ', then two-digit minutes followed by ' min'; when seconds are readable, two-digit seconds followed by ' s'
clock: 9 h 13 min
